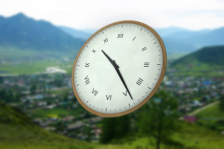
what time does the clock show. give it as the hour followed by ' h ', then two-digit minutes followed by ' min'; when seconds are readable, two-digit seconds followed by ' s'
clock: 10 h 24 min
